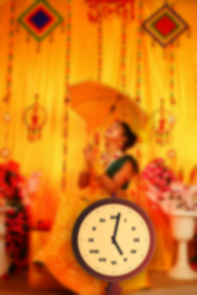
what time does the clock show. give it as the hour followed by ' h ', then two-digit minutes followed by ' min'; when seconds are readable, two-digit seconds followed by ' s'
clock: 5 h 02 min
